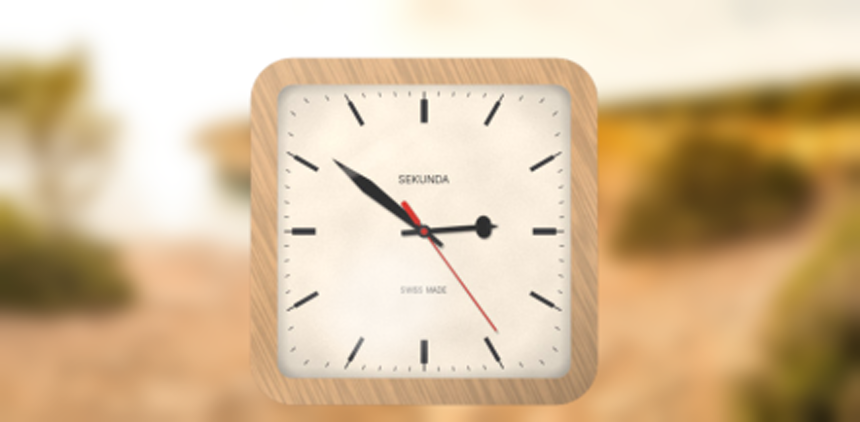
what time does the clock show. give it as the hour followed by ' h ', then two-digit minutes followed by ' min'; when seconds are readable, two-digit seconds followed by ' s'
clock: 2 h 51 min 24 s
